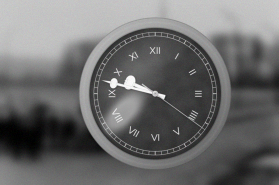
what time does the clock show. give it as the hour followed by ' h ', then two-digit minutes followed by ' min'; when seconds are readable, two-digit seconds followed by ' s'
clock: 9 h 47 min 21 s
